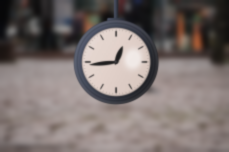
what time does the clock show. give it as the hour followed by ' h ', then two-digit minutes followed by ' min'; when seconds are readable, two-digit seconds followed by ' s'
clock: 12 h 44 min
